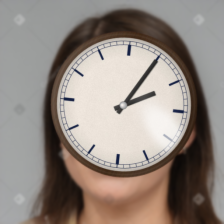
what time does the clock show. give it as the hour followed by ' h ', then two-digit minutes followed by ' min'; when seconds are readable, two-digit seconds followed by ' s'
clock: 2 h 05 min
